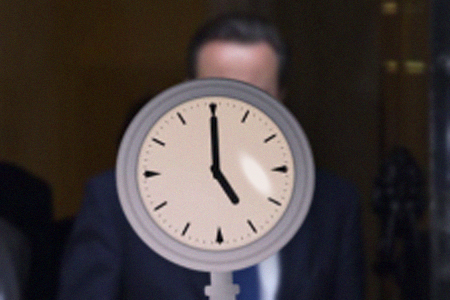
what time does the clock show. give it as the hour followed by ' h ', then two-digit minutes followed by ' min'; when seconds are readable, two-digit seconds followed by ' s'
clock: 5 h 00 min
